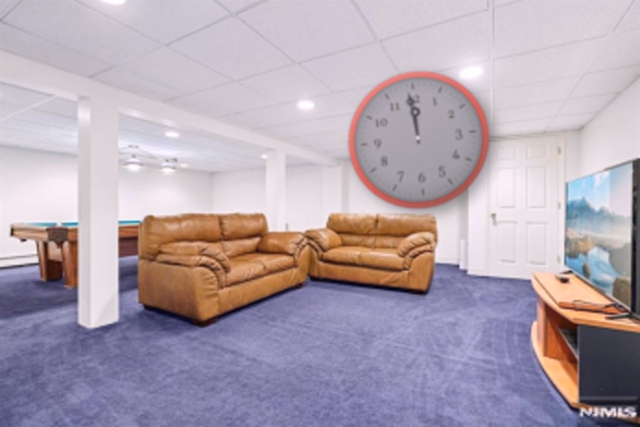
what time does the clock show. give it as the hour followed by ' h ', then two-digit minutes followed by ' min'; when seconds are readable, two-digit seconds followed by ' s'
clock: 11 h 59 min
